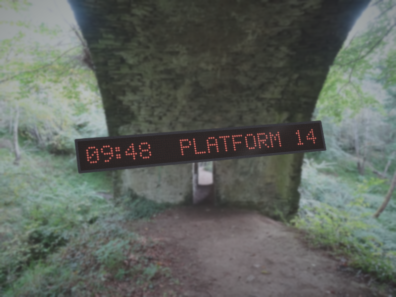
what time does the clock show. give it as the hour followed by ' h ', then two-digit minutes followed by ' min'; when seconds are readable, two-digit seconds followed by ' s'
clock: 9 h 48 min
